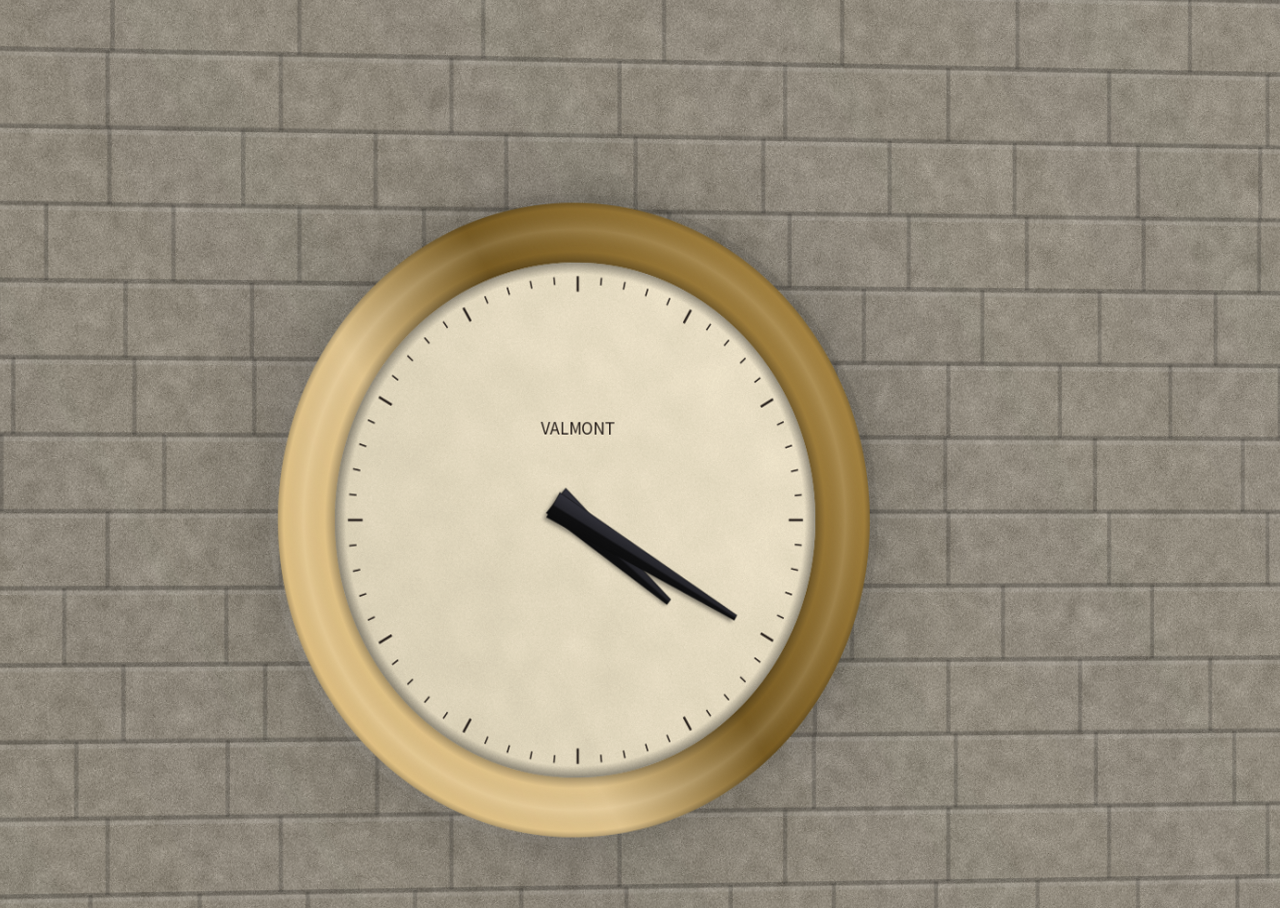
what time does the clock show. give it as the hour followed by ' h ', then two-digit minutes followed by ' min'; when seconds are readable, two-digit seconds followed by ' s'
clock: 4 h 20 min
